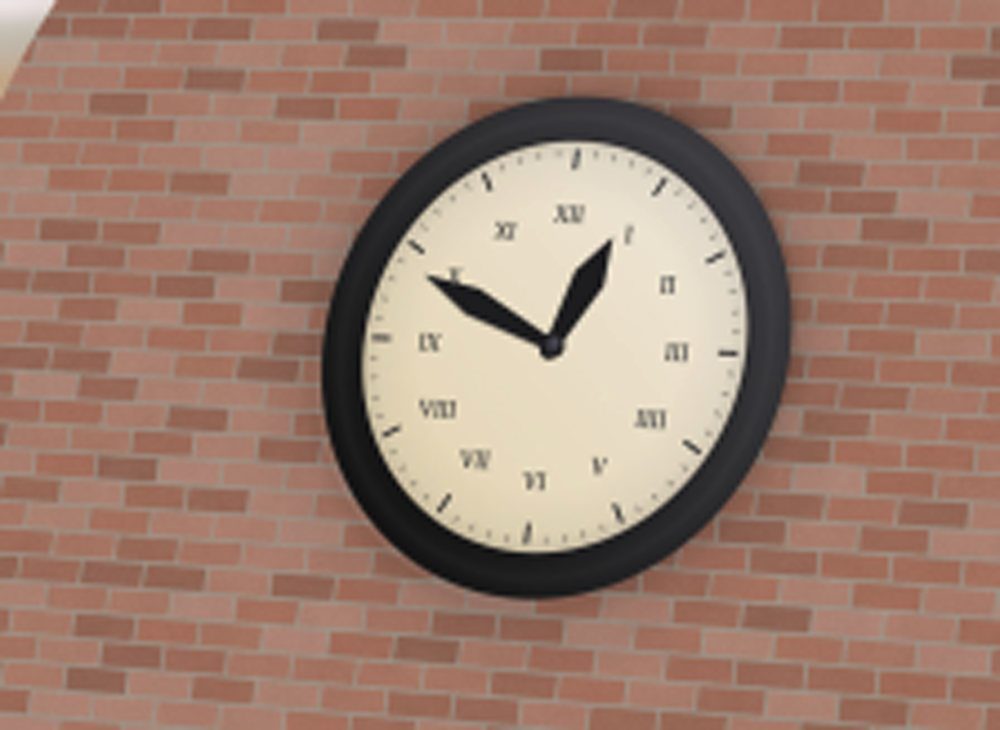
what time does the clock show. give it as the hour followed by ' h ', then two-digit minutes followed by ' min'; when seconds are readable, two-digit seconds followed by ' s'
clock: 12 h 49 min
